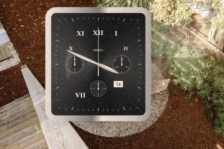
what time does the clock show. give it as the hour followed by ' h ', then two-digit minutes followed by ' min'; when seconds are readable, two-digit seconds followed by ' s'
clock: 3 h 49 min
